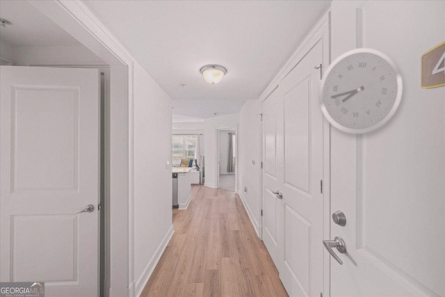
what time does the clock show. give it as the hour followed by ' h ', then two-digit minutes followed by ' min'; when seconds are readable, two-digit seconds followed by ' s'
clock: 7 h 42 min
